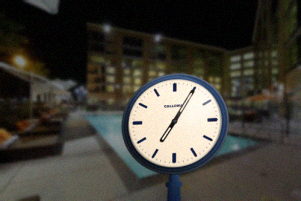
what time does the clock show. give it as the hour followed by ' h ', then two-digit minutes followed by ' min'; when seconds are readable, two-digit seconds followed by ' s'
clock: 7 h 05 min
